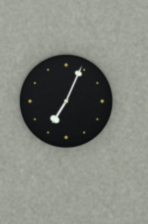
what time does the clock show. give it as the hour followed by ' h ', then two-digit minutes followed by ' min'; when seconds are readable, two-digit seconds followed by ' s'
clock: 7 h 04 min
